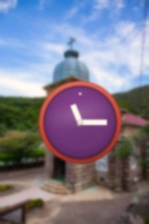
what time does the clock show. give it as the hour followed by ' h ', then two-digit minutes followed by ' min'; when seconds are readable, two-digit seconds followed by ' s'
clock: 11 h 15 min
